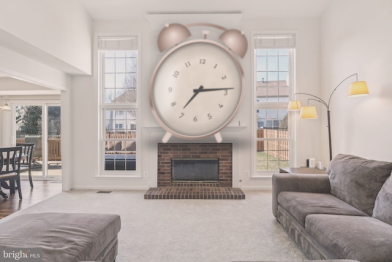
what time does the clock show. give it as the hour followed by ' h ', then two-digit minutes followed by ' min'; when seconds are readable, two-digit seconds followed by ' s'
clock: 7 h 14 min
